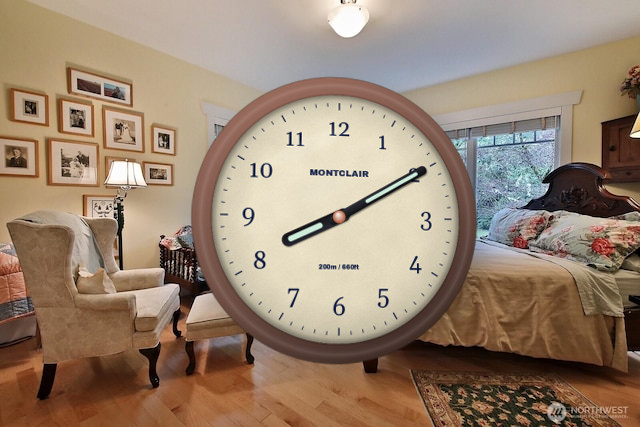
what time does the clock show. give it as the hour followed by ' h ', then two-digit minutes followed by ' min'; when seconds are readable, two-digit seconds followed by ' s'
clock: 8 h 10 min
